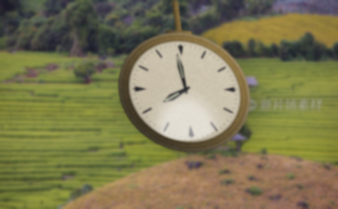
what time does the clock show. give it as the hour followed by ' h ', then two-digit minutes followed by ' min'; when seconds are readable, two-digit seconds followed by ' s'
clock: 7 h 59 min
